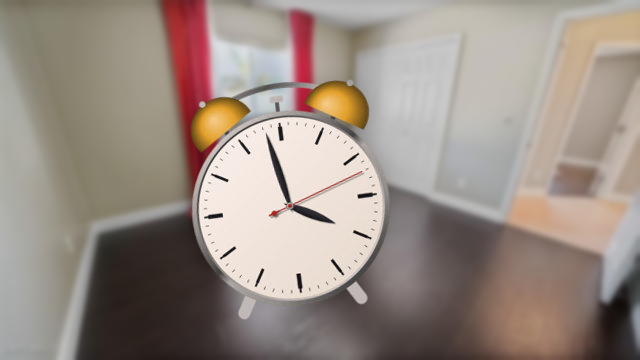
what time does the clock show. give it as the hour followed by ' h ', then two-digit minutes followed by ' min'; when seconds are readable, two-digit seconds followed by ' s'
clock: 3 h 58 min 12 s
